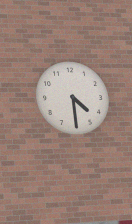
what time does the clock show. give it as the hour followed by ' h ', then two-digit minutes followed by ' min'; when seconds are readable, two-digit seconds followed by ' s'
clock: 4 h 30 min
